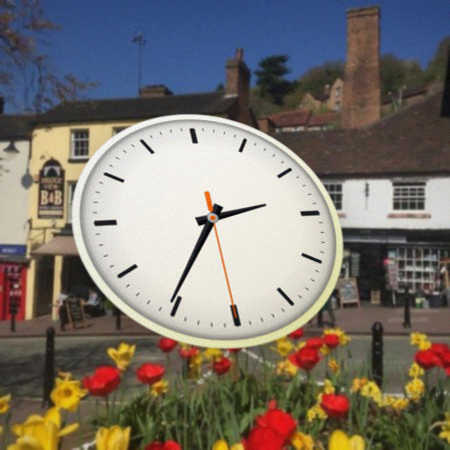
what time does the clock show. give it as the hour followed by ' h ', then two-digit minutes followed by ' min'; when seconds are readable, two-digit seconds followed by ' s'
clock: 2 h 35 min 30 s
